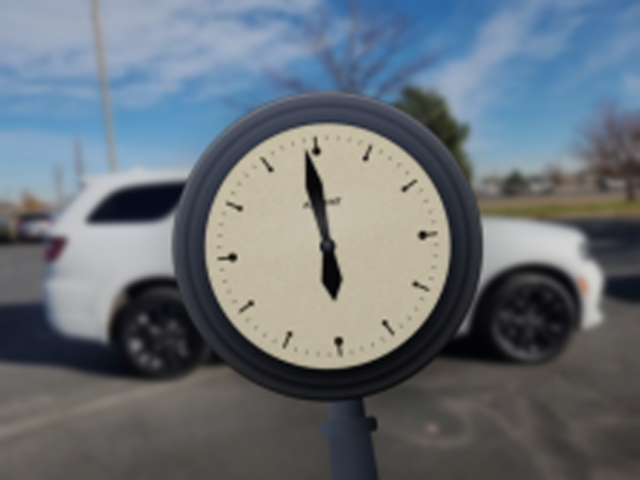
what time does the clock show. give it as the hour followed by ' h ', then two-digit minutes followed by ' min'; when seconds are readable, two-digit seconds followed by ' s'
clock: 5 h 59 min
